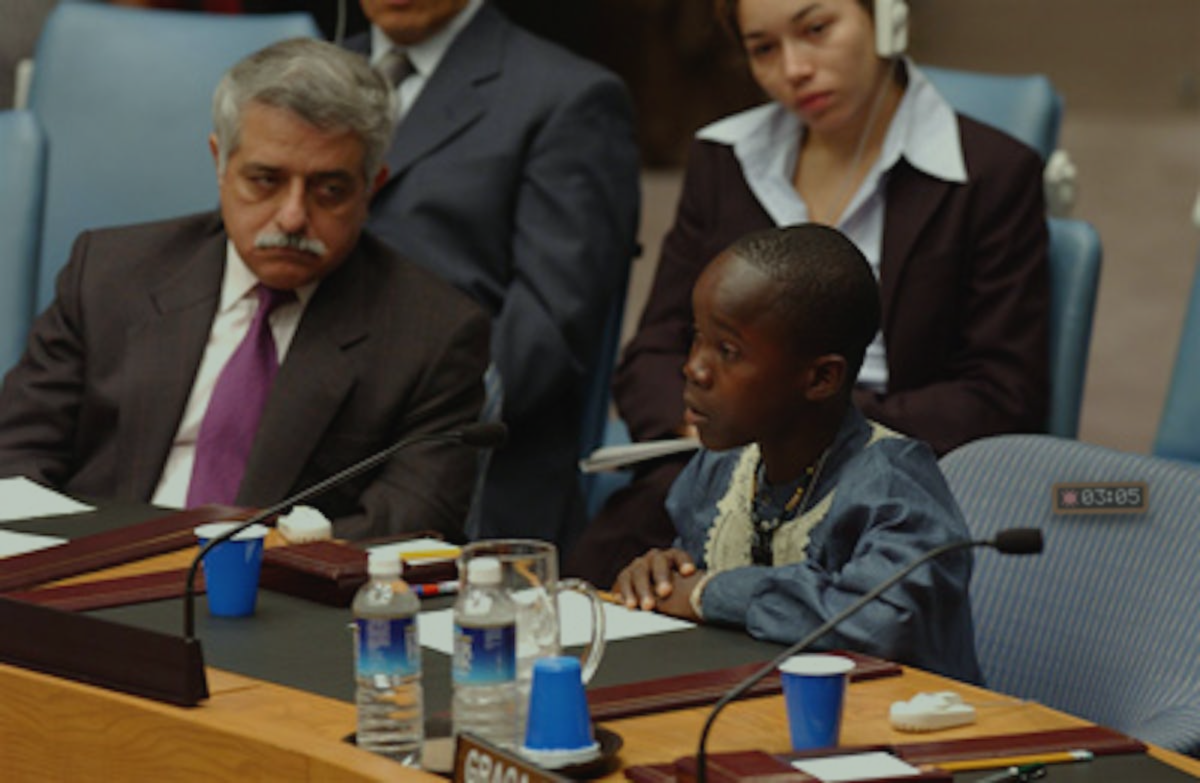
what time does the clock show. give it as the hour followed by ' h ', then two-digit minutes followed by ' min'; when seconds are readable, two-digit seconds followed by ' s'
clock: 3 h 05 min
